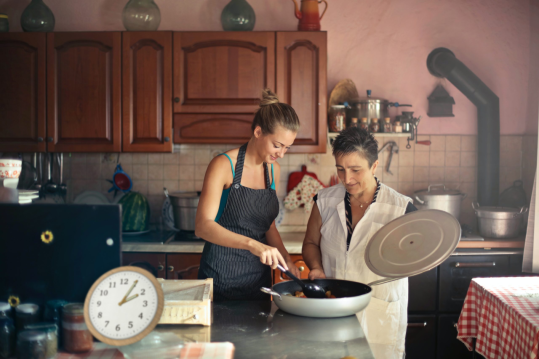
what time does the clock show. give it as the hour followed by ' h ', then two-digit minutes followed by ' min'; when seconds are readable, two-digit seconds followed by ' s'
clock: 2 h 05 min
